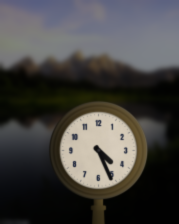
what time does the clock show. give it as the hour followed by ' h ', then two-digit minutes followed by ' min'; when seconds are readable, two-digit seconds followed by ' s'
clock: 4 h 26 min
